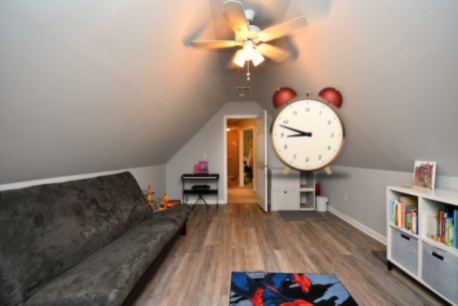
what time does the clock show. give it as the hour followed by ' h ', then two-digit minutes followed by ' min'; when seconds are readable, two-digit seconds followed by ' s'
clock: 8 h 48 min
